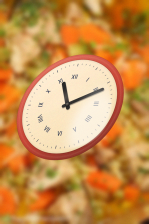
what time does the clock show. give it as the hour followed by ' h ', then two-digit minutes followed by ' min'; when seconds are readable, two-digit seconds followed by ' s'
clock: 11 h 11 min
